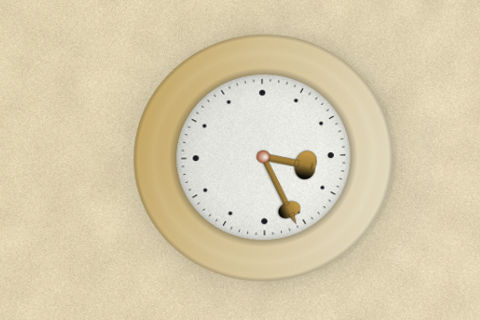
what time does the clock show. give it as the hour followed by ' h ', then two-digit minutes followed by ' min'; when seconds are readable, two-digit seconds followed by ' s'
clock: 3 h 26 min
